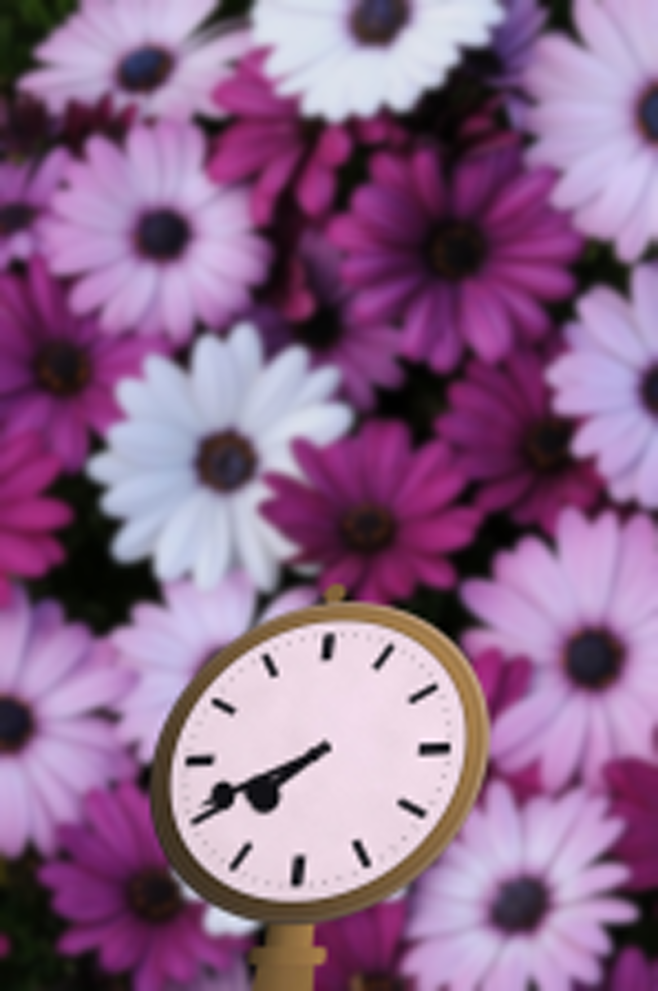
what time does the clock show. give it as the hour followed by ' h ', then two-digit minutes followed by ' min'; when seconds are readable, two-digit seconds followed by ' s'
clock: 7 h 41 min
